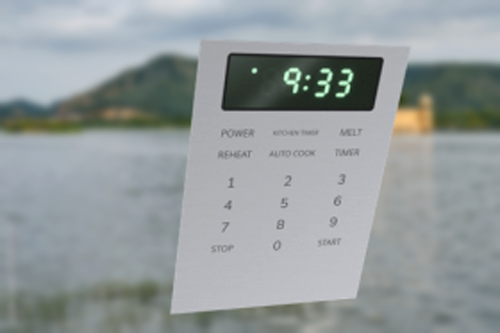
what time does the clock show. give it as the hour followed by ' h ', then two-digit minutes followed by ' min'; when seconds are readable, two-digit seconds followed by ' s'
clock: 9 h 33 min
